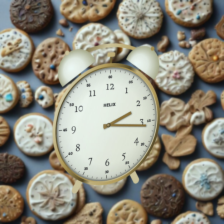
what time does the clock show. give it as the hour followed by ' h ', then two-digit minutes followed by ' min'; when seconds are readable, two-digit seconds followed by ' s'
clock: 2 h 16 min
